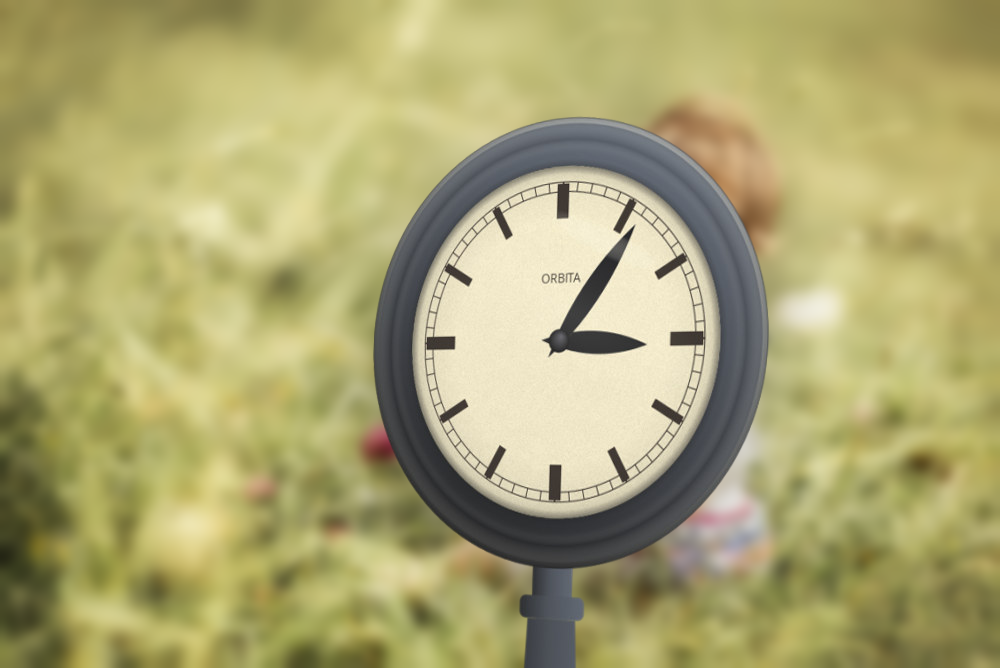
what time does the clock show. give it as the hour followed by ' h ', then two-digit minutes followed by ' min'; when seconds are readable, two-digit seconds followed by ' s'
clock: 3 h 06 min
